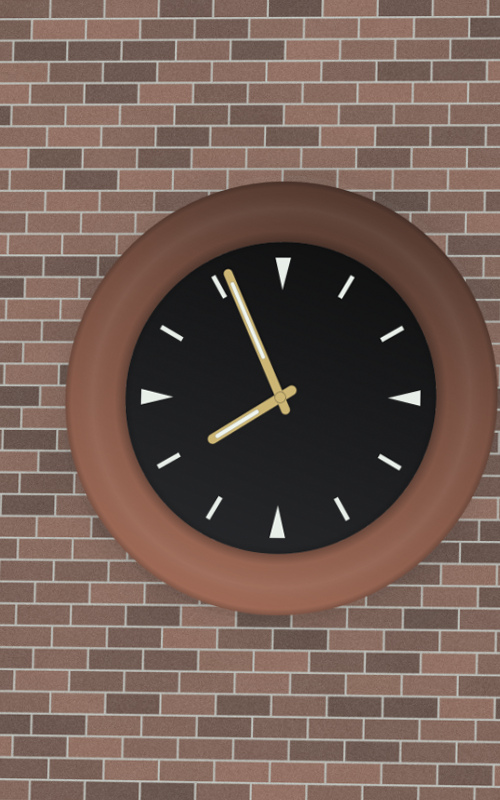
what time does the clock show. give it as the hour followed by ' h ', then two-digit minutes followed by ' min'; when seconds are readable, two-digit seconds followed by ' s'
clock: 7 h 56 min
